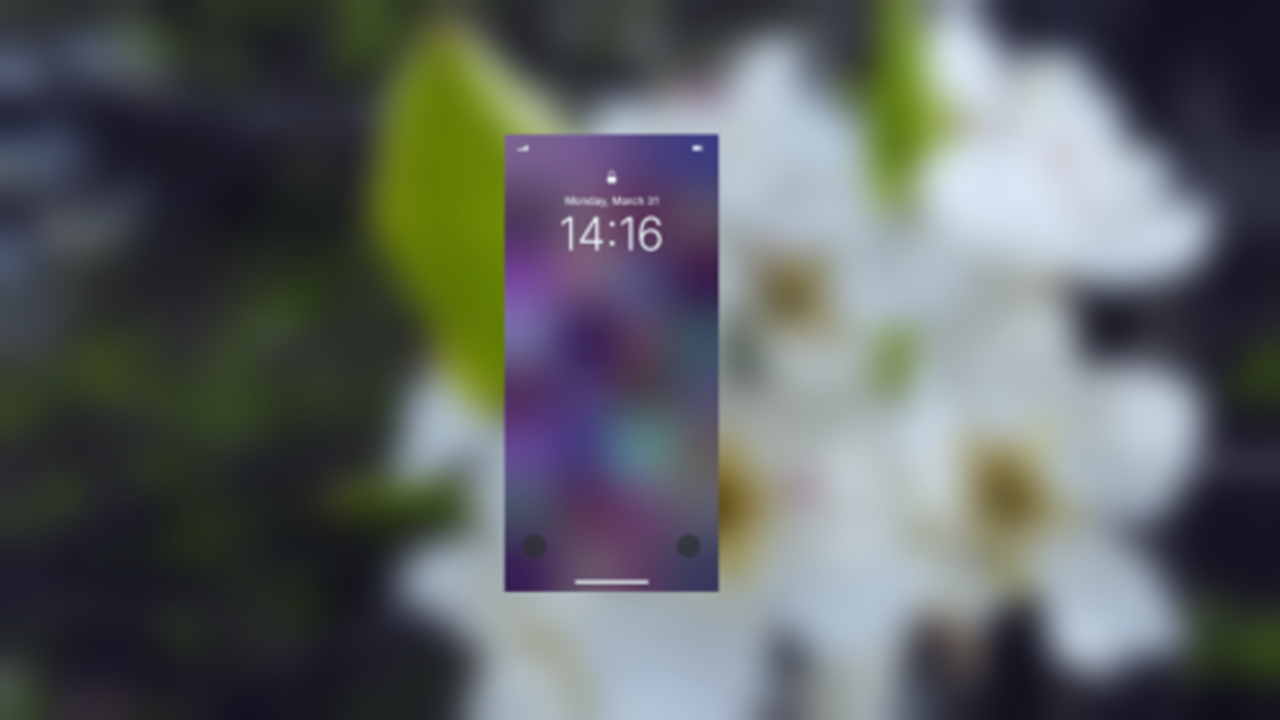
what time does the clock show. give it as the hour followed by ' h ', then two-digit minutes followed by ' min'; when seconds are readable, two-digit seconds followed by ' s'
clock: 14 h 16 min
